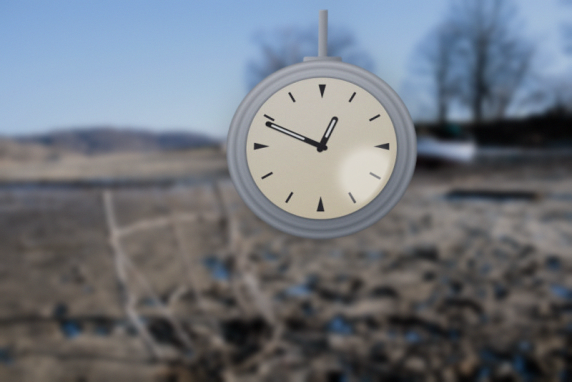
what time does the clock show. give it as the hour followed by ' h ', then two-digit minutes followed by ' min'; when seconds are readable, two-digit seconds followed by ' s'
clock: 12 h 49 min
